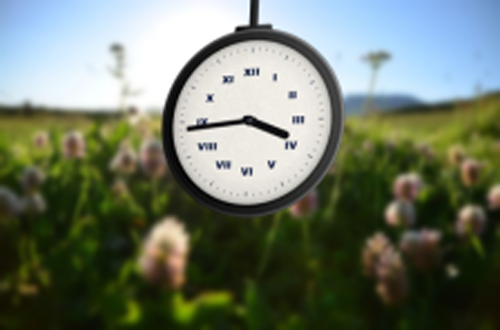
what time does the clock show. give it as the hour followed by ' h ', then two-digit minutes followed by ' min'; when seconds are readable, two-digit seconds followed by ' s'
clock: 3 h 44 min
